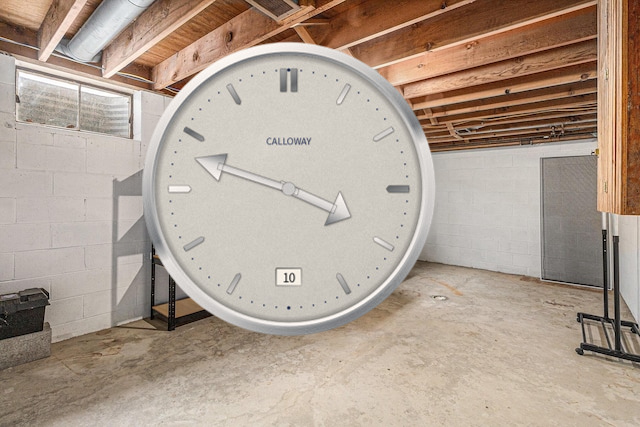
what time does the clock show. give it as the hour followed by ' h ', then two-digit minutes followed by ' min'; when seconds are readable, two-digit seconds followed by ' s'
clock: 3 h 48 min
